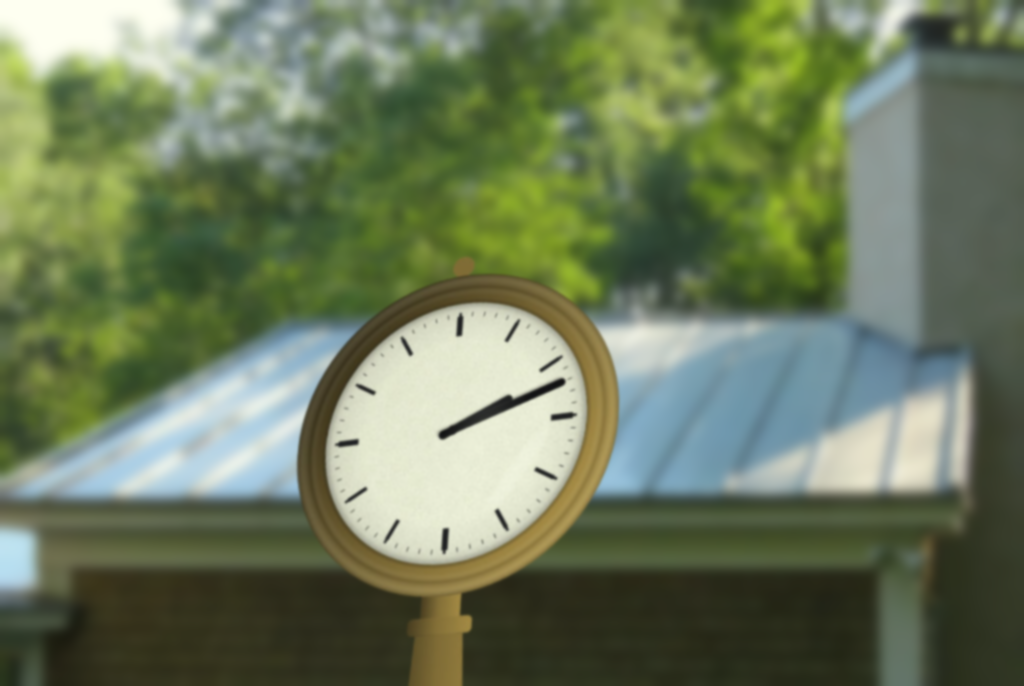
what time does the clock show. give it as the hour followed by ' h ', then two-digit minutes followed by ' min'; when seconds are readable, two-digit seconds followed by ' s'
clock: 2 h 12 min
